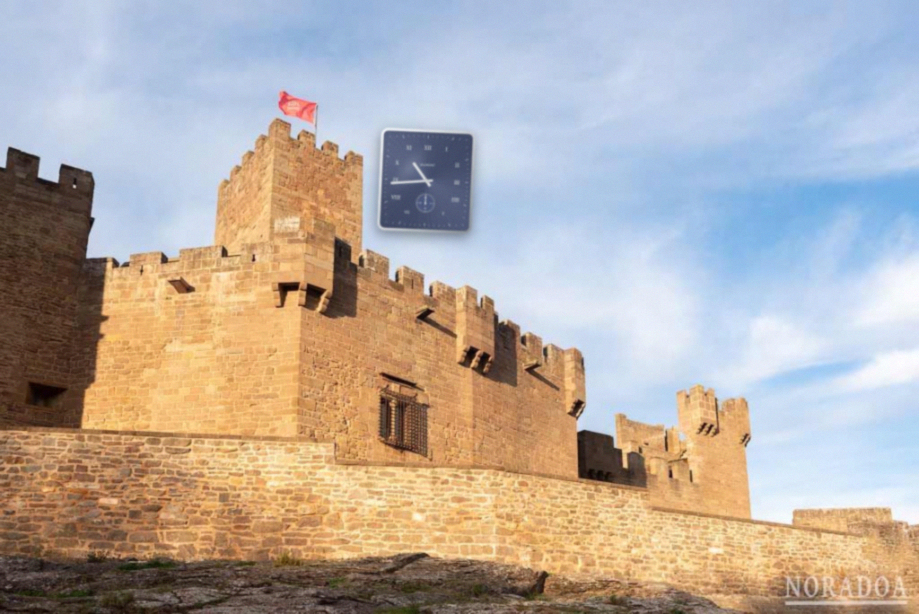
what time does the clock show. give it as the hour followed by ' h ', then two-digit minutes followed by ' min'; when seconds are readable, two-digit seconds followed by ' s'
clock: 10 h 44 min
